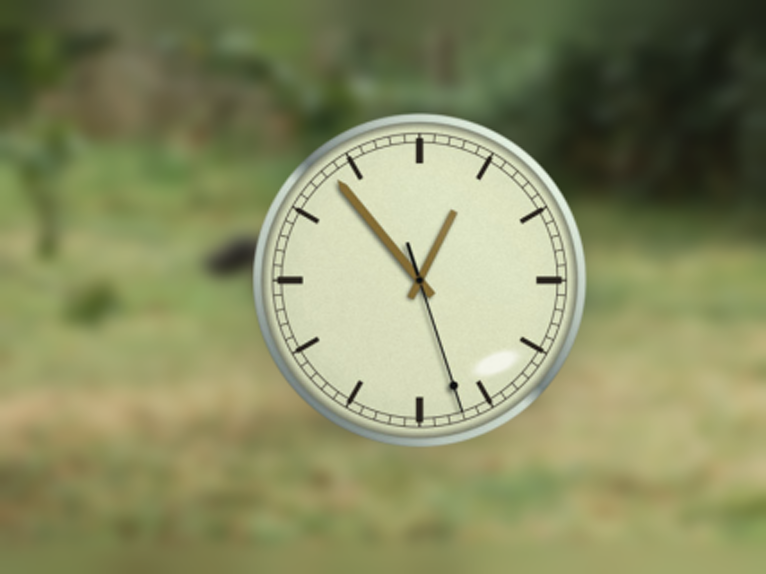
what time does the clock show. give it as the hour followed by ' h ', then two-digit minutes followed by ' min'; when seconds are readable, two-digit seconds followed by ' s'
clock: 12 h 53 min 27 s
